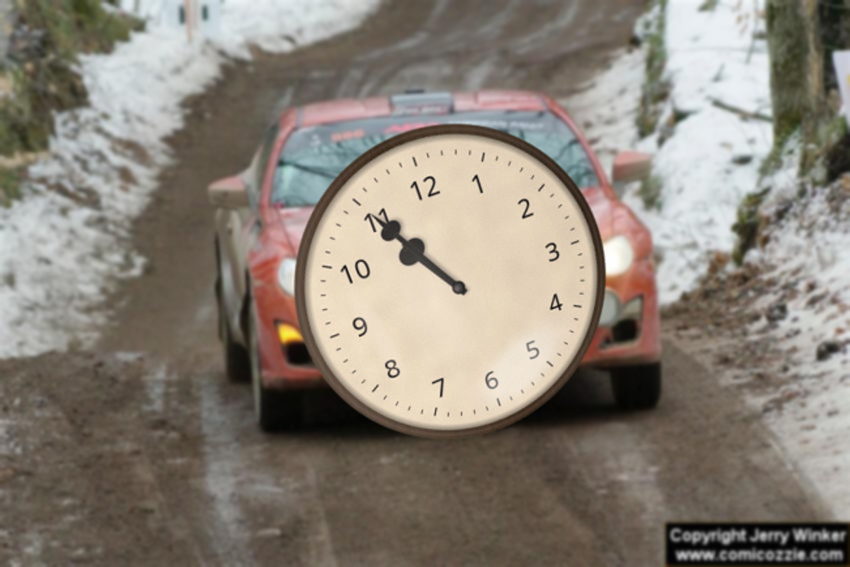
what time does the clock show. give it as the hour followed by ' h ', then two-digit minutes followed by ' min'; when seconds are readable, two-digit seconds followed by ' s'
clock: 10 h 55 min
